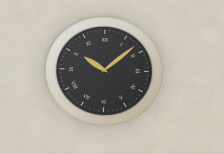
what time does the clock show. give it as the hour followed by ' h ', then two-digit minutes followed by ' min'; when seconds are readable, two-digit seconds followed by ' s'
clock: 10 h 08 min
